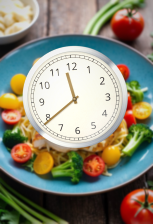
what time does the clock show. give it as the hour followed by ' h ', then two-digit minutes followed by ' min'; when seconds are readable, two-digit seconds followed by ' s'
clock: 11 h 39 min
